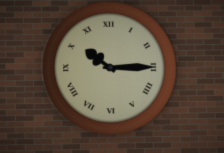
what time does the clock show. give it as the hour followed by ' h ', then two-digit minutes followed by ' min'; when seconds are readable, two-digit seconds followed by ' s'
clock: 10 h 15 min
